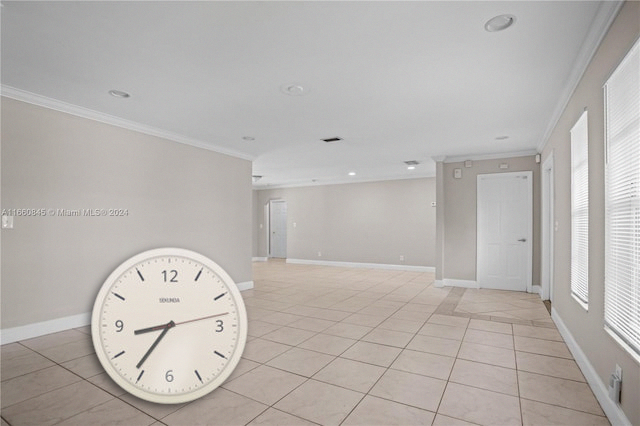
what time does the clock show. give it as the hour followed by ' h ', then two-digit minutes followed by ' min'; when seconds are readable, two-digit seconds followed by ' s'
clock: 8 h 36 min 13 s
